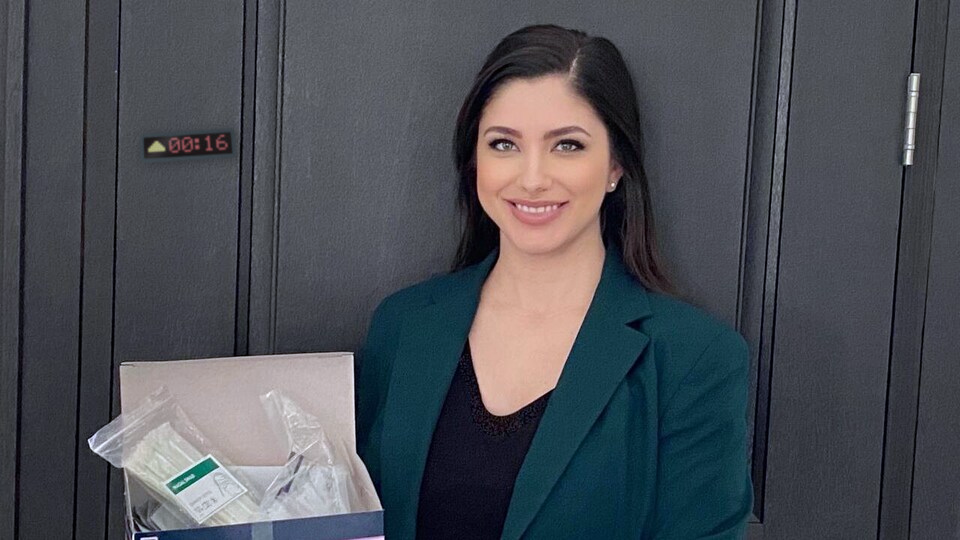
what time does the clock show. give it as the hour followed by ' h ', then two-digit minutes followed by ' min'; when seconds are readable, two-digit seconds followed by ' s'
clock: 0 h 16 min
